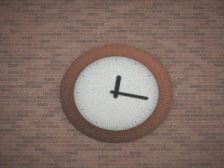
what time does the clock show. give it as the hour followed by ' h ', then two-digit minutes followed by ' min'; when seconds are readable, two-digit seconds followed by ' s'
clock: 12 h 17 min
